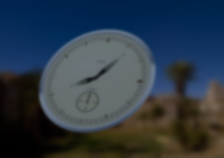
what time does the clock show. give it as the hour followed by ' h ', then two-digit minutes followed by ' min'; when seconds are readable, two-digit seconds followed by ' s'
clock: 8 h 06 min
